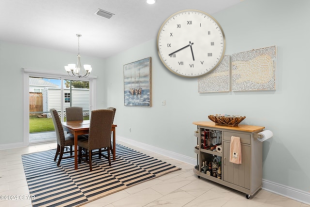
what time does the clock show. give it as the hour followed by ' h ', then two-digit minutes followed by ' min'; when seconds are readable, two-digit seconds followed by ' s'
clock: 5 h 41 min
